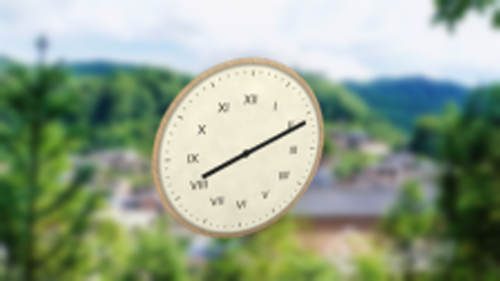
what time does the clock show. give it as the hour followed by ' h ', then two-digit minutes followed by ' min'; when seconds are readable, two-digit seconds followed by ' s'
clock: 8 h 11 min
